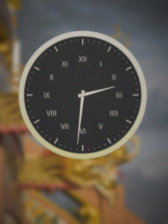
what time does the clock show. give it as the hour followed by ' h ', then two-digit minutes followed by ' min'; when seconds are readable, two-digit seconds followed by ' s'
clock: 2 h 31 min
